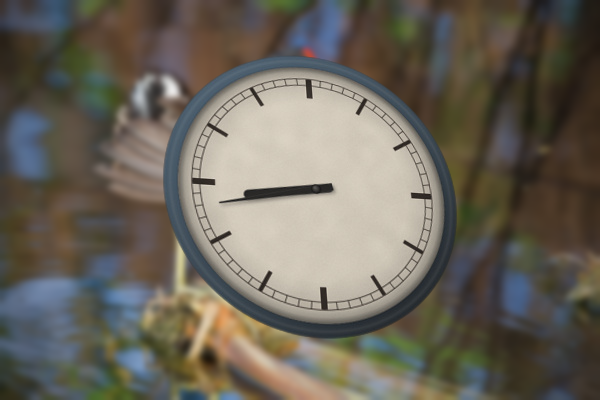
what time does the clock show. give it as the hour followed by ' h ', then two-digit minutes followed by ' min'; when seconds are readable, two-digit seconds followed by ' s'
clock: 8 h 43 min
